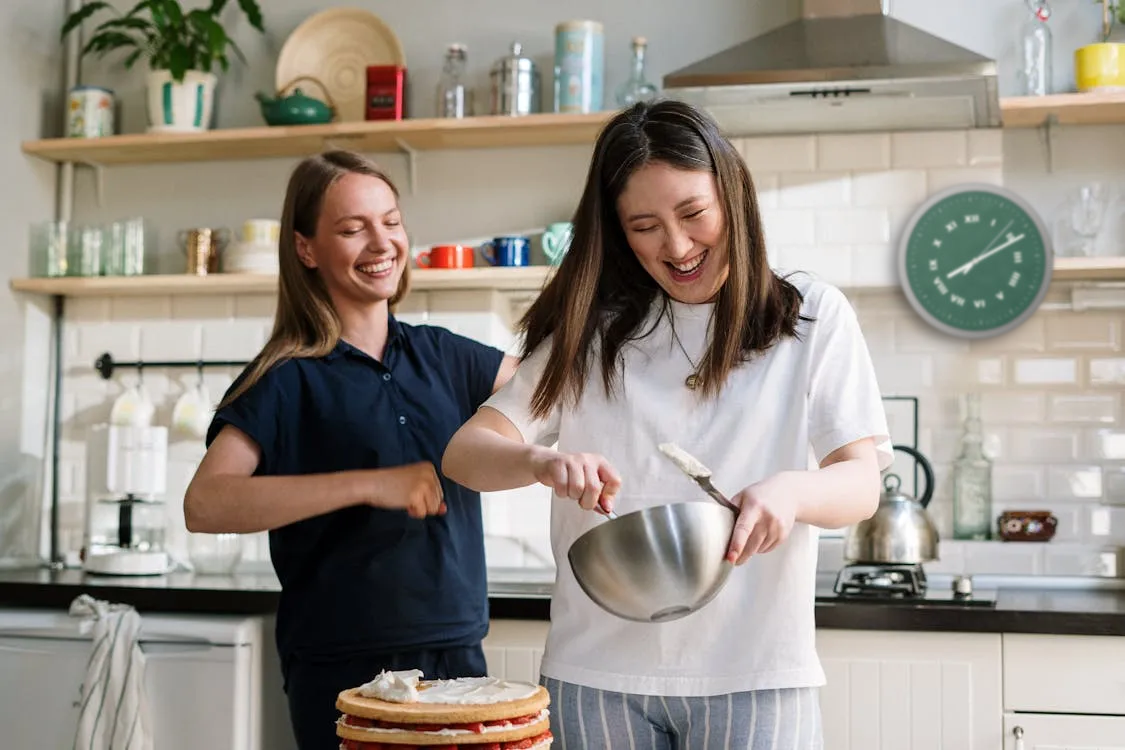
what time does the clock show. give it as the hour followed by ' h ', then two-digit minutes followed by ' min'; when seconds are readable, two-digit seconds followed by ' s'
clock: 8 h 11 min 08 s
